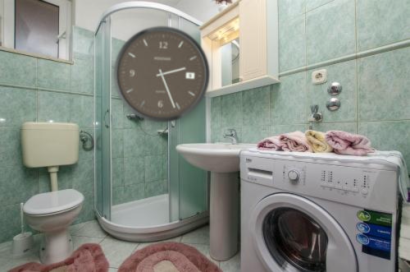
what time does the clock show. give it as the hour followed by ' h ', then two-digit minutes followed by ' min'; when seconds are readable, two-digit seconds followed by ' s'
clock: 2 h 26 min
